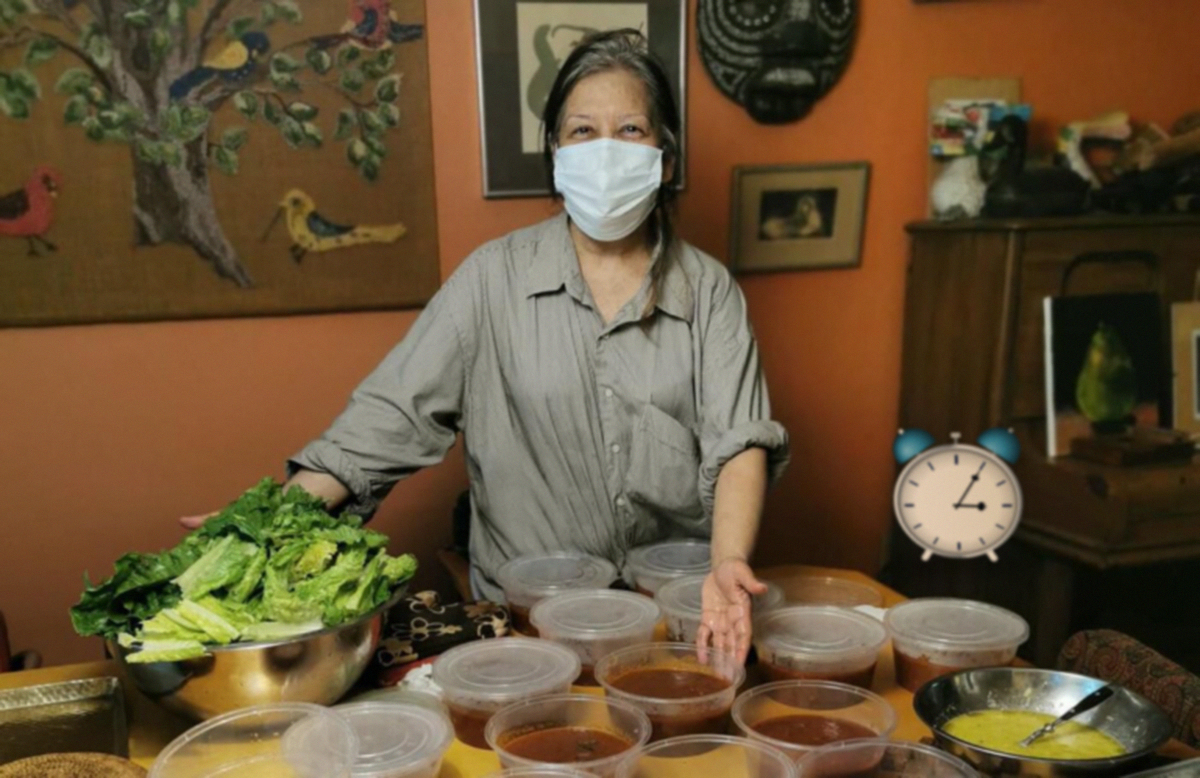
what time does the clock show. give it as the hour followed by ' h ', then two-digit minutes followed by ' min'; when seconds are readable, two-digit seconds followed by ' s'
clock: 3 h 05 min
